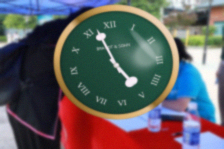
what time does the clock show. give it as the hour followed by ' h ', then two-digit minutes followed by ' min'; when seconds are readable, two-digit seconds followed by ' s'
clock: 4 h 57 min
